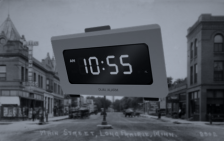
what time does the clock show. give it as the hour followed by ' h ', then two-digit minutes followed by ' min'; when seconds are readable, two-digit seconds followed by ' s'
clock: 10 h 55 min
